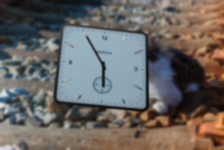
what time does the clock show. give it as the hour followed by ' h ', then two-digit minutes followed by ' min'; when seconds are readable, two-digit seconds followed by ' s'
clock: 5 h 55 min
